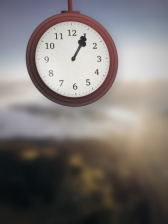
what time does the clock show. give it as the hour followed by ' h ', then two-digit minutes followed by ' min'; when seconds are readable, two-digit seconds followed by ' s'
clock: 1 h 05 min
